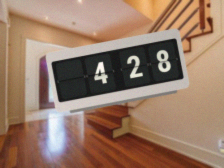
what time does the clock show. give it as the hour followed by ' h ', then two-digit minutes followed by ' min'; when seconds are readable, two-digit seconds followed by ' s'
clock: 4 h 28 min
